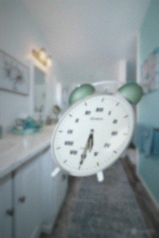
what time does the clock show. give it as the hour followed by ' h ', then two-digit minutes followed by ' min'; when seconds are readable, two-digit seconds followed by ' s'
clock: 5 h 30 min
